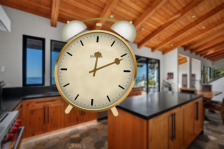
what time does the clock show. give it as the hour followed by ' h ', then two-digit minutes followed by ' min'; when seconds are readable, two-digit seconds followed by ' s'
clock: 12 h 11 min
